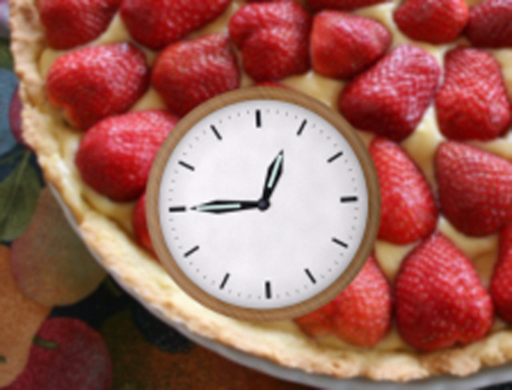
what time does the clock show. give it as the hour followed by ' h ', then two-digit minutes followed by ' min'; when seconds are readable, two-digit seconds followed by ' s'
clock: 12 h 45 min
